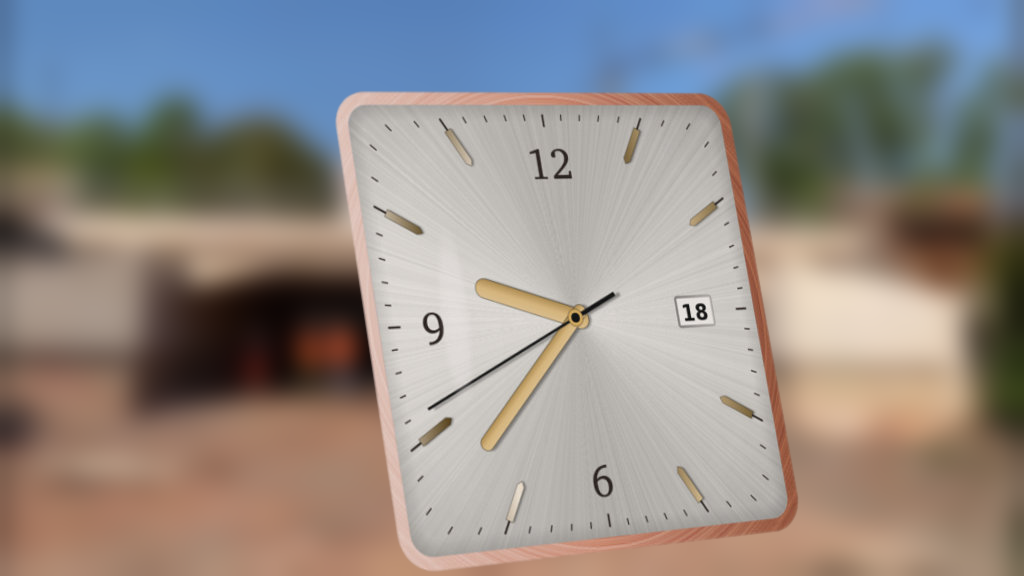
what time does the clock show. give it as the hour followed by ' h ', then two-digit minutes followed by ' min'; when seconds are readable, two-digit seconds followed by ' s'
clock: 9 h 37 min 41 s
